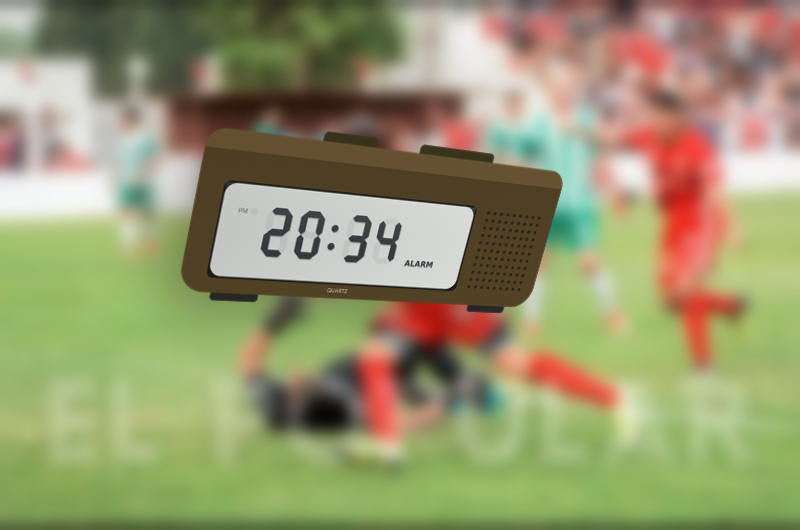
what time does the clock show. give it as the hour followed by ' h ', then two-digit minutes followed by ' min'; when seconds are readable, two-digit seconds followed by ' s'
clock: 20 h 34 min
